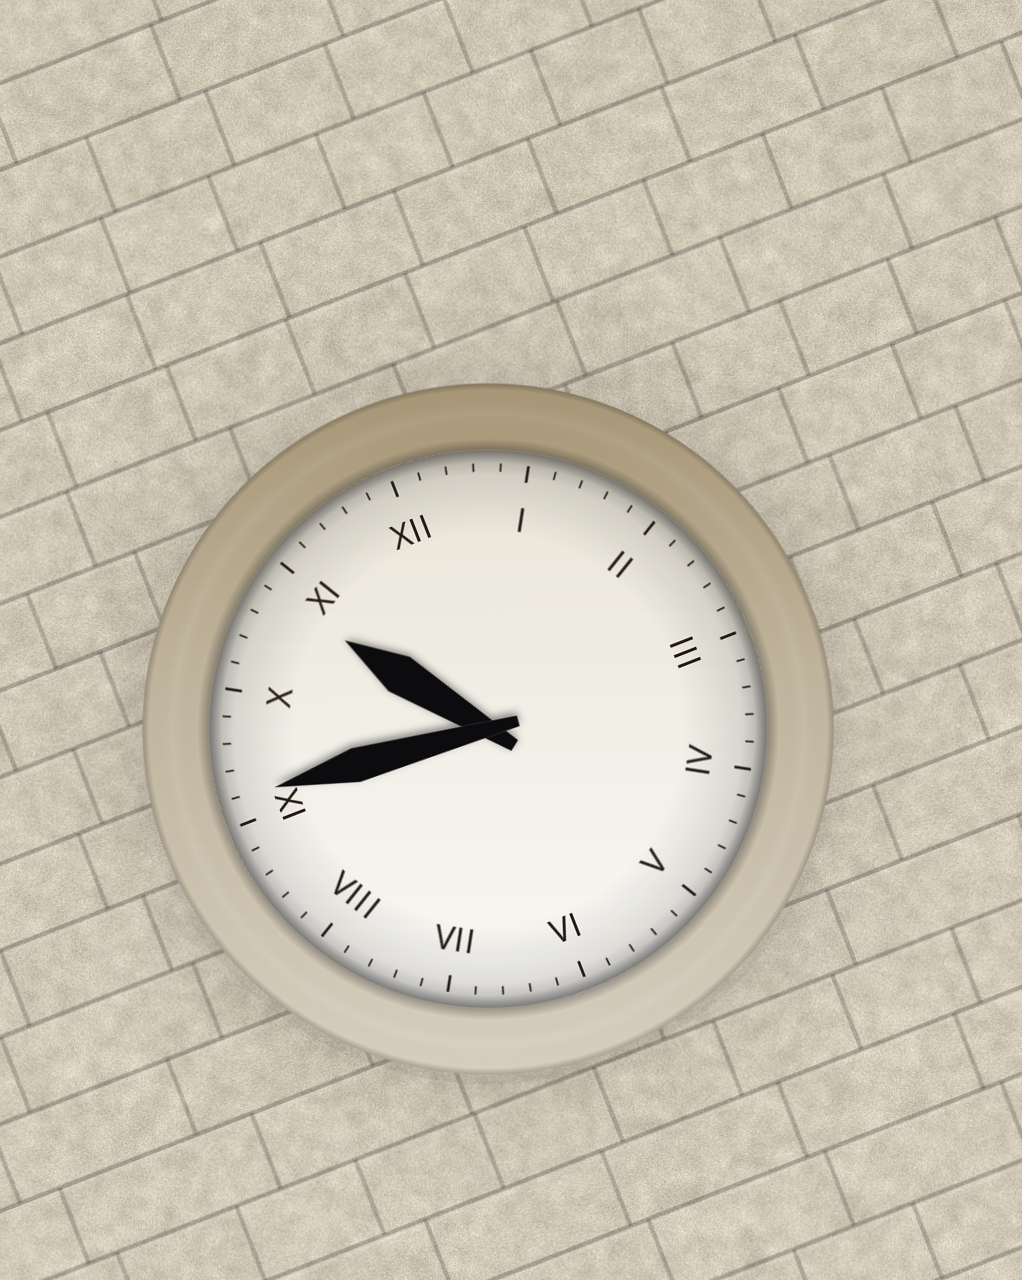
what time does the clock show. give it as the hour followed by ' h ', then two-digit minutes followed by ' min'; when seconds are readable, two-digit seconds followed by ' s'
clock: 10 h 46 min
